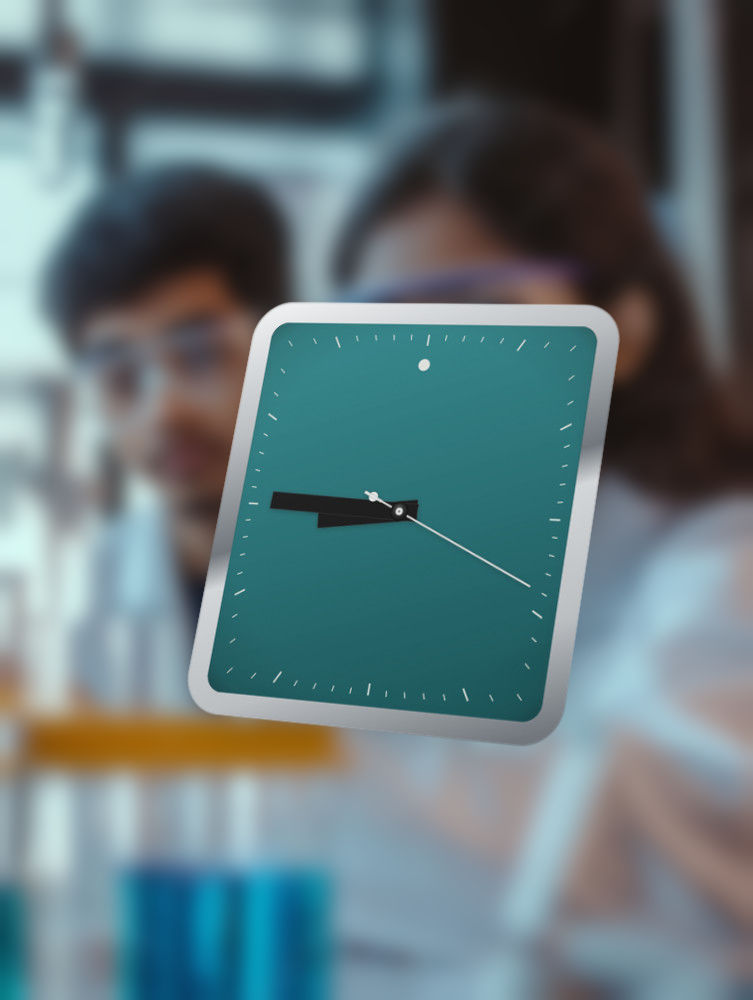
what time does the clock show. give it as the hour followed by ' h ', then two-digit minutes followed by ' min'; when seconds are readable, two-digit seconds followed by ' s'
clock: 8 h 45 min 19 s
